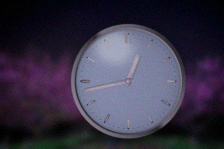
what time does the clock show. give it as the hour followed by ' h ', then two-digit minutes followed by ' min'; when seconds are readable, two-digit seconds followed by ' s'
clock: 12 h 43 min
